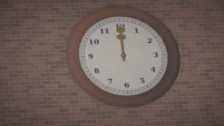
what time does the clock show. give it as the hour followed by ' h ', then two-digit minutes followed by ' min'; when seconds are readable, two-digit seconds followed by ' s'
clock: 12 h 00 min
